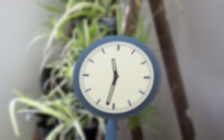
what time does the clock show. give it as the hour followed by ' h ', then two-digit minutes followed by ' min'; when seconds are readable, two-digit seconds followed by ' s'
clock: 11 h 32 min
